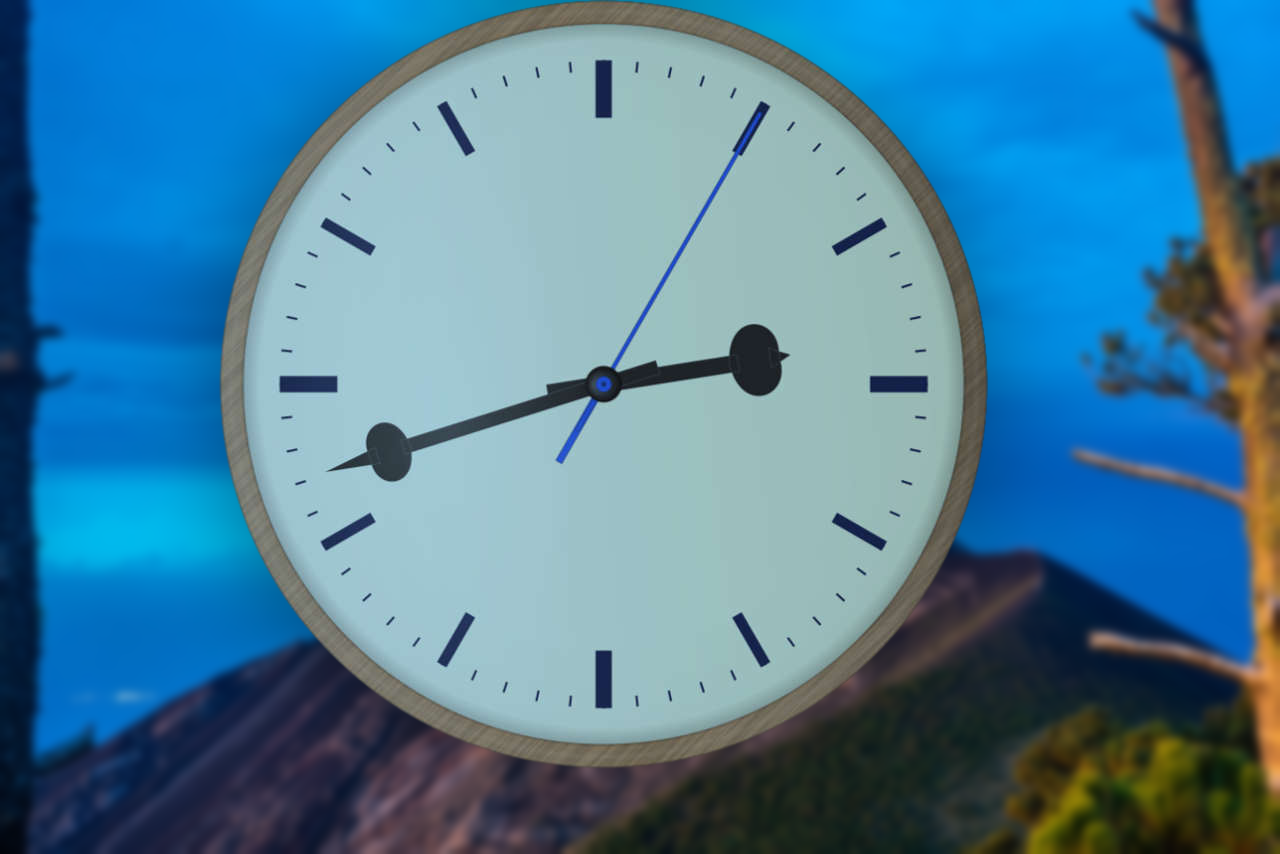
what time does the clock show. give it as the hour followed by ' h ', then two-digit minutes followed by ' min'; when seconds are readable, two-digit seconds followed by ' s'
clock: 2 h 42 min 05 s
